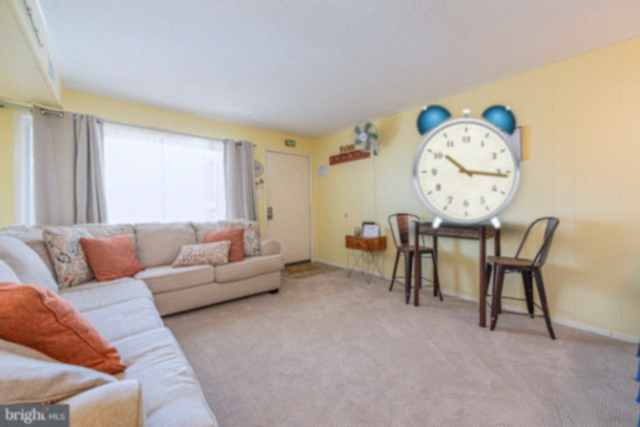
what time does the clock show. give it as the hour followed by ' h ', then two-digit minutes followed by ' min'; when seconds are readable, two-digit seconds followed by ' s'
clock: 10 h 16 min
